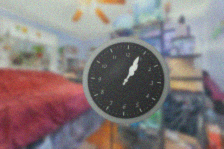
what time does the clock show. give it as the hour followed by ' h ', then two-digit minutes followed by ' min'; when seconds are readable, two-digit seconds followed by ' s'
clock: 1 h 04 min
